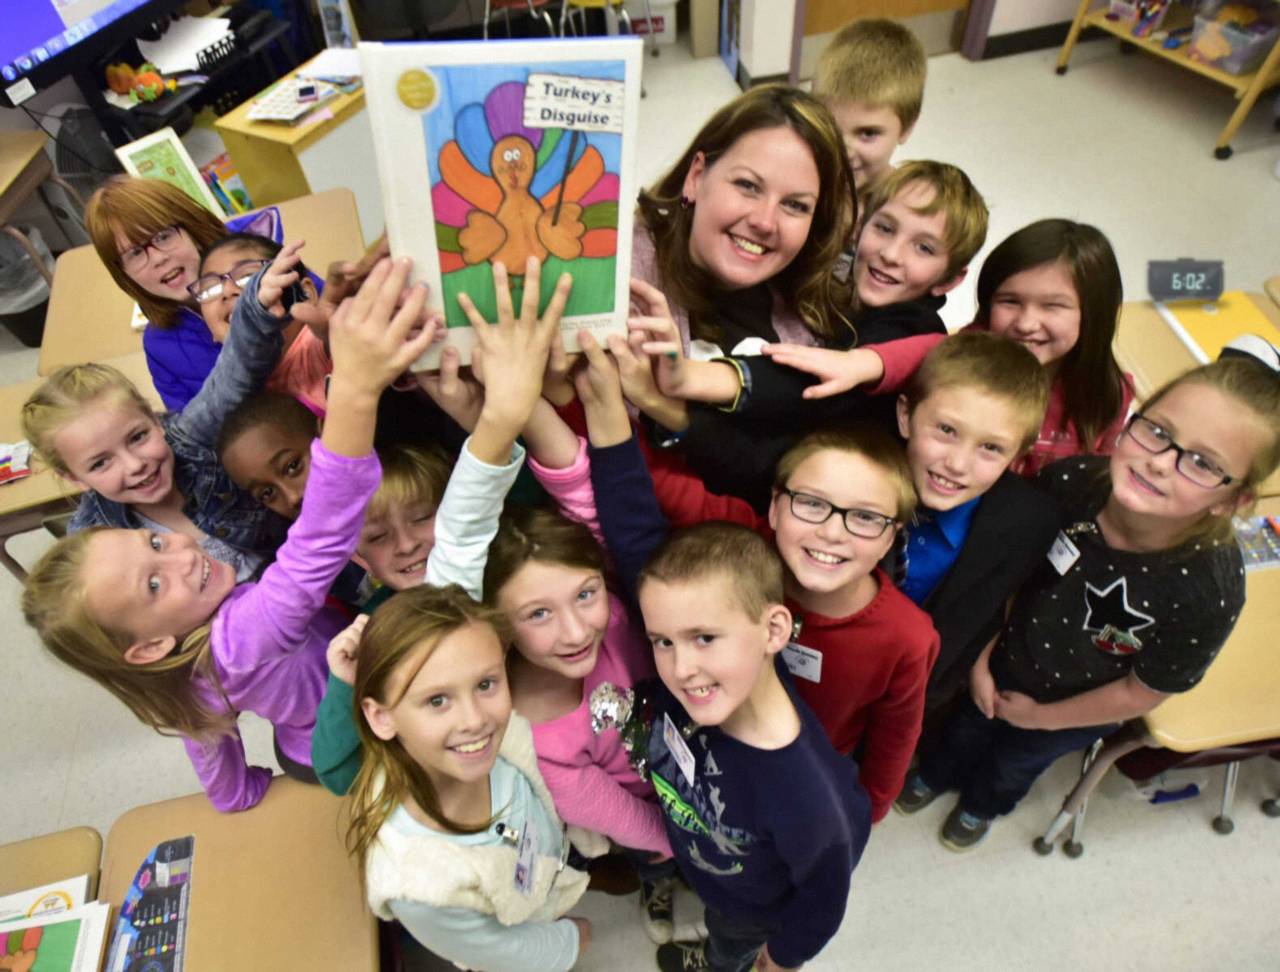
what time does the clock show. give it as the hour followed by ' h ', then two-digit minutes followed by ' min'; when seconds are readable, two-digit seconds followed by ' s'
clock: 6 h 02 min
